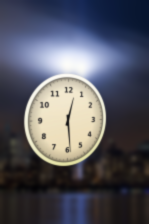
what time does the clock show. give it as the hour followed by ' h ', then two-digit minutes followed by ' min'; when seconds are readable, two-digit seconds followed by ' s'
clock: 12 h 29 min
